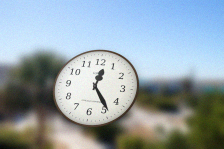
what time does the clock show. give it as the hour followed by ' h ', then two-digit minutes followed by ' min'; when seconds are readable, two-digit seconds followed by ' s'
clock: 12 h 24 min
